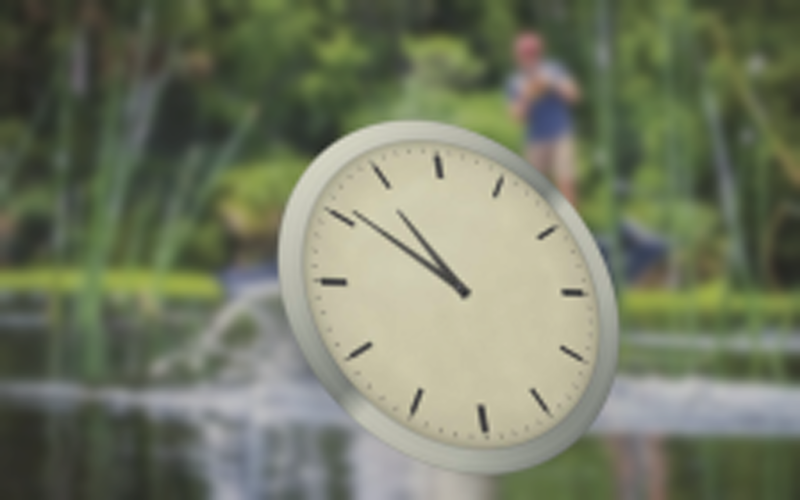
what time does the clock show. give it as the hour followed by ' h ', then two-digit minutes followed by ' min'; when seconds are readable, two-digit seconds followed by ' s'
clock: 10 h 51 min
